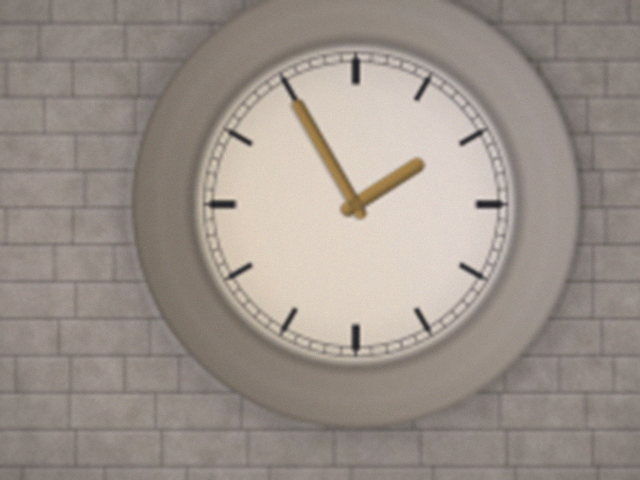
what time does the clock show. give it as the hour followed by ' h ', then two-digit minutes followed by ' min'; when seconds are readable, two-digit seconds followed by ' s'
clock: 1 h 55 min
